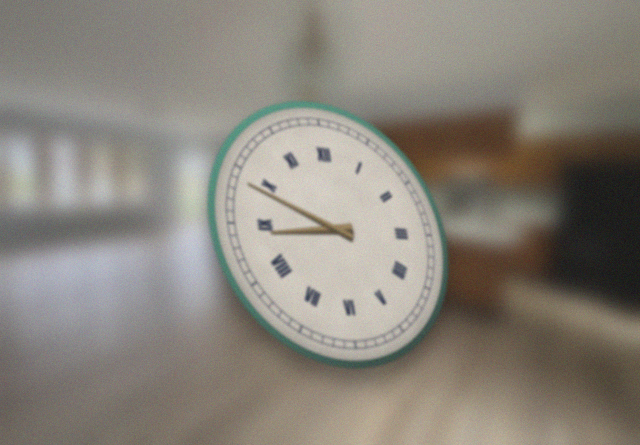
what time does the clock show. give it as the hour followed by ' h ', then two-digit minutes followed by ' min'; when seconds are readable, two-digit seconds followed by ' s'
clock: 8 h 49 min
